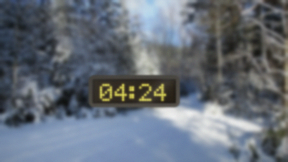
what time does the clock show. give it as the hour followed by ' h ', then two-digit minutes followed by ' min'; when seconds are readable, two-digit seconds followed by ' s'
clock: 4 h 24 min
